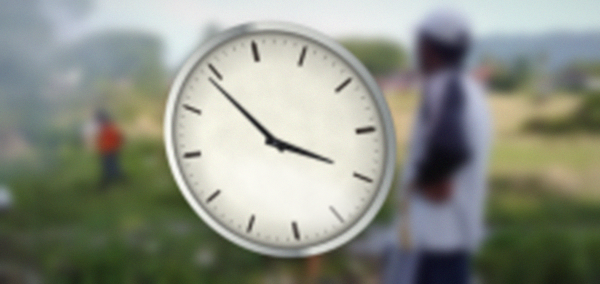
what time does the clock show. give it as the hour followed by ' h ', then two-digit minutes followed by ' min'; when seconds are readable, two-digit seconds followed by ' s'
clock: 3 h 54 min
